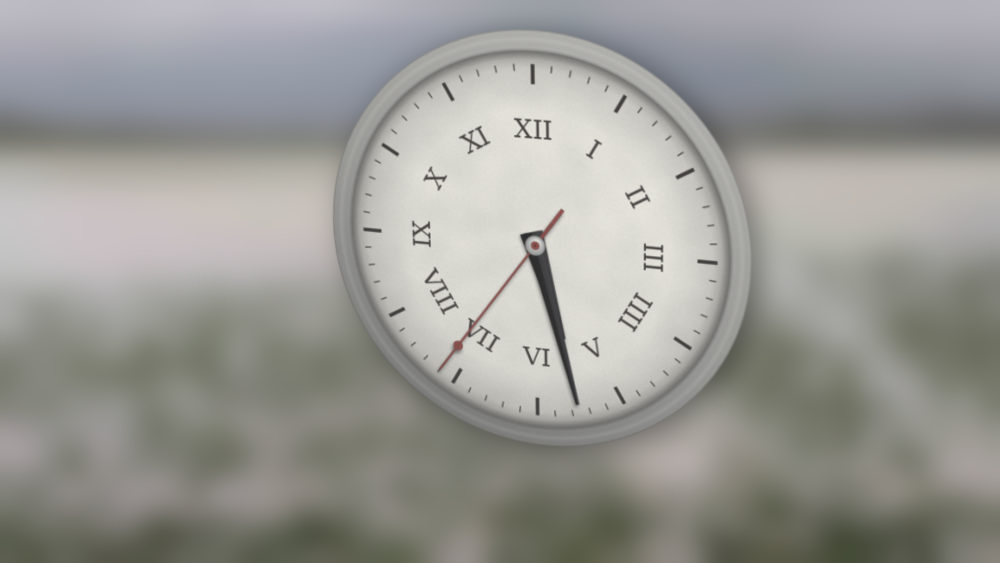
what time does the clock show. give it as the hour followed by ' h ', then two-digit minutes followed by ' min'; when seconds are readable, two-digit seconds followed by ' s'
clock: 5 h 27 min 36 s
